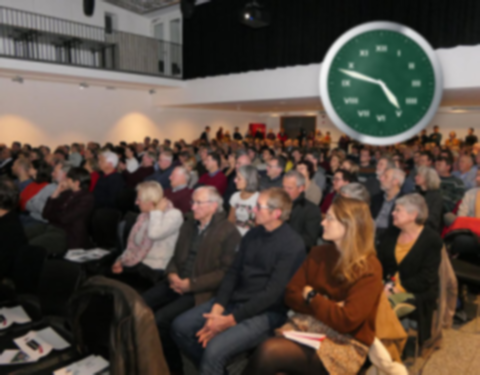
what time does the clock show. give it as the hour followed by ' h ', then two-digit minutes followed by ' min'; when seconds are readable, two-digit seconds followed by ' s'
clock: 4 h 48 min
